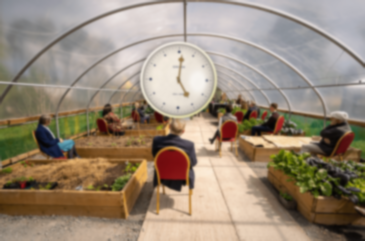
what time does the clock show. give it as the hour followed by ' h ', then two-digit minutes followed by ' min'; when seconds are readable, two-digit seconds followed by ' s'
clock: 5 h 01 min
